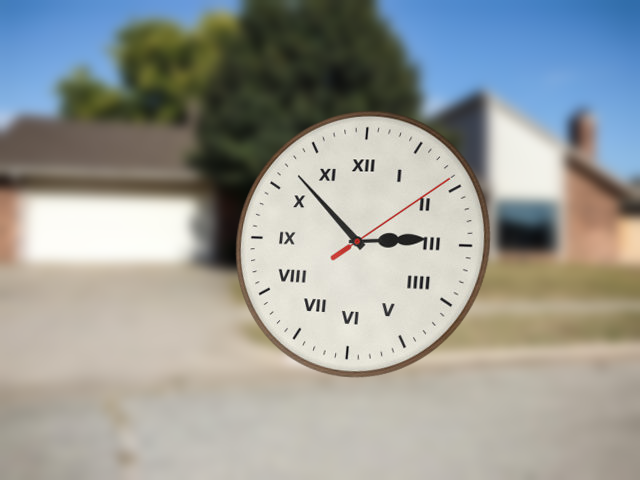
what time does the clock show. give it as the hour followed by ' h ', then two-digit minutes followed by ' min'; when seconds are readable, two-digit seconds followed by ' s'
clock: 2 h 52 min 09 s
